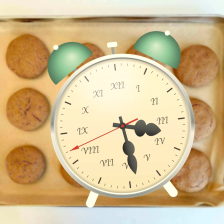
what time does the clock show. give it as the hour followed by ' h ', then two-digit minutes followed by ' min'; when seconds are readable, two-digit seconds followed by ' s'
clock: 3 h 28 min 42 s
